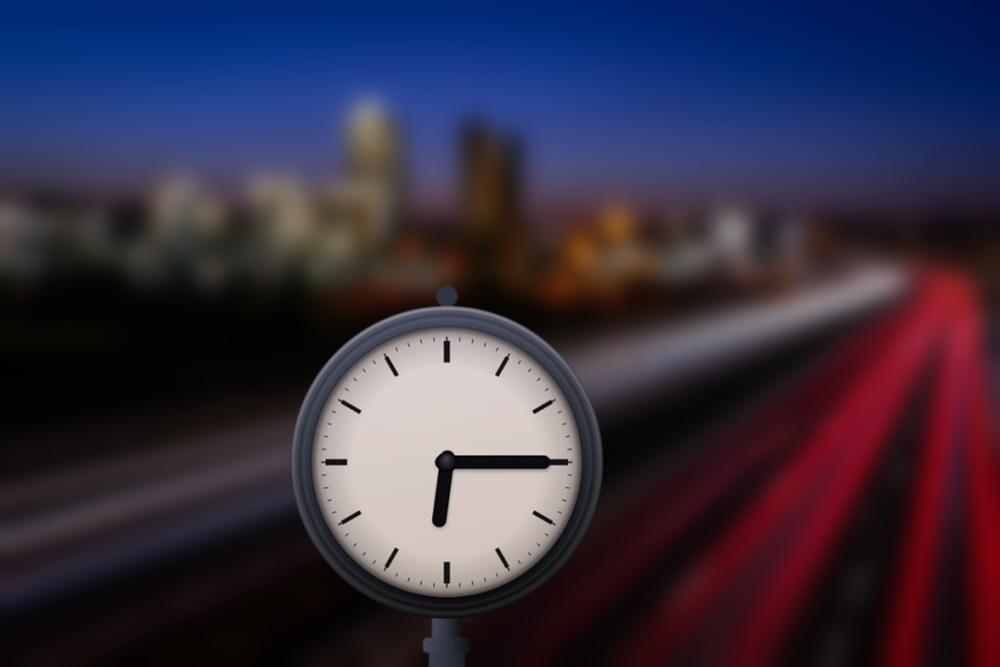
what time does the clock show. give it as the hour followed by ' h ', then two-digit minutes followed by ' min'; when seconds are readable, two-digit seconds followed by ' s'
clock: 6 h 15 min
